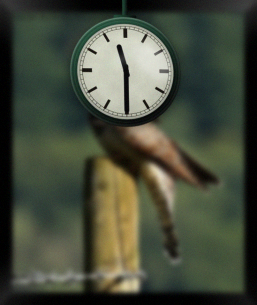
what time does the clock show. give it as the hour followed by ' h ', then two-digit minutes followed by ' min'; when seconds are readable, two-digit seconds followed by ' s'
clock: 11 h 30 min
